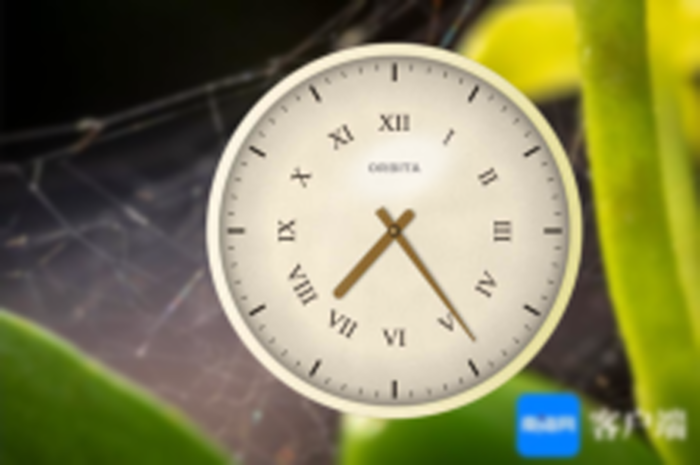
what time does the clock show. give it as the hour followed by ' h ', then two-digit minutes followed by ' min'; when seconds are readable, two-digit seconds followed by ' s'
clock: 7 h 24 min
